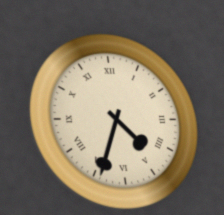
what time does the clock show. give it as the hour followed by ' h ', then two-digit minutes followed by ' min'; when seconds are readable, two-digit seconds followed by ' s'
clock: 4 h 34 min
